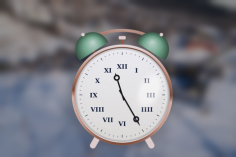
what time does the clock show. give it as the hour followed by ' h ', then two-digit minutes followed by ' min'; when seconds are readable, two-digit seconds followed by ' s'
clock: 11 h 25 min
